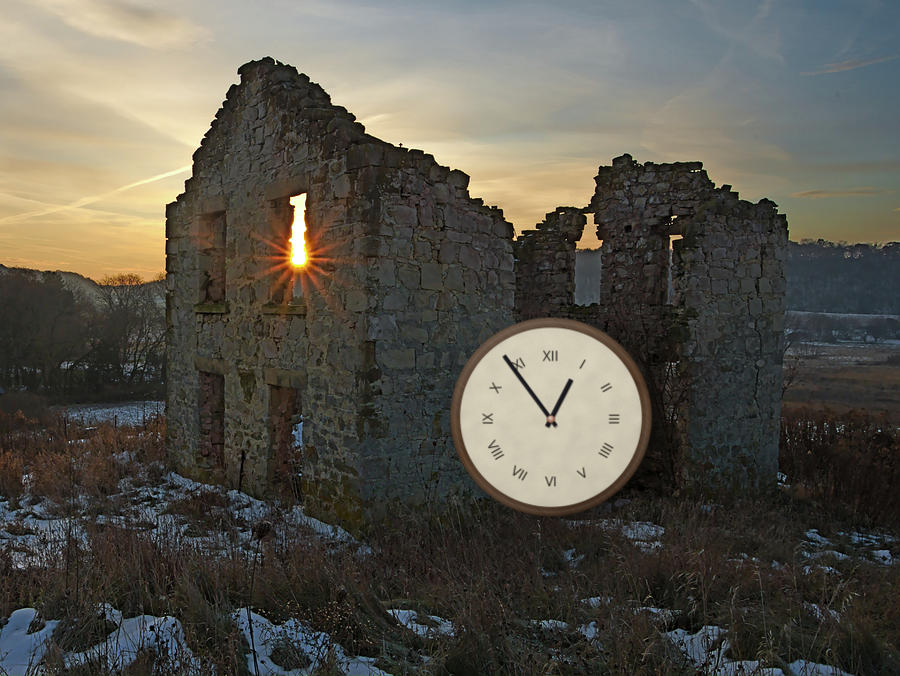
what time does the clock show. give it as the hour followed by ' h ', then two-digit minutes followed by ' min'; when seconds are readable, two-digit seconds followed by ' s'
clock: 12 h 54 min
